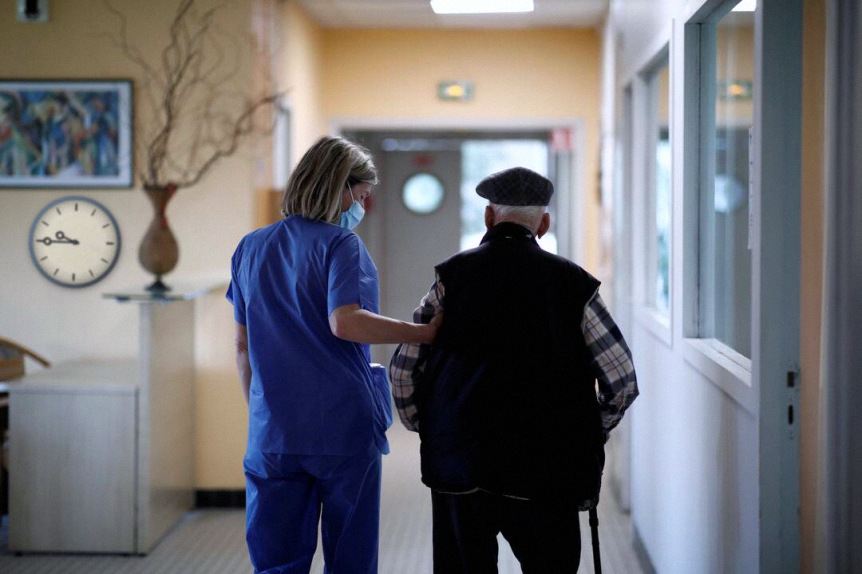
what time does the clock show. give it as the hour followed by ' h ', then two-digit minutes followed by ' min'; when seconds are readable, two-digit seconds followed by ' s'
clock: 9 h 45 min
